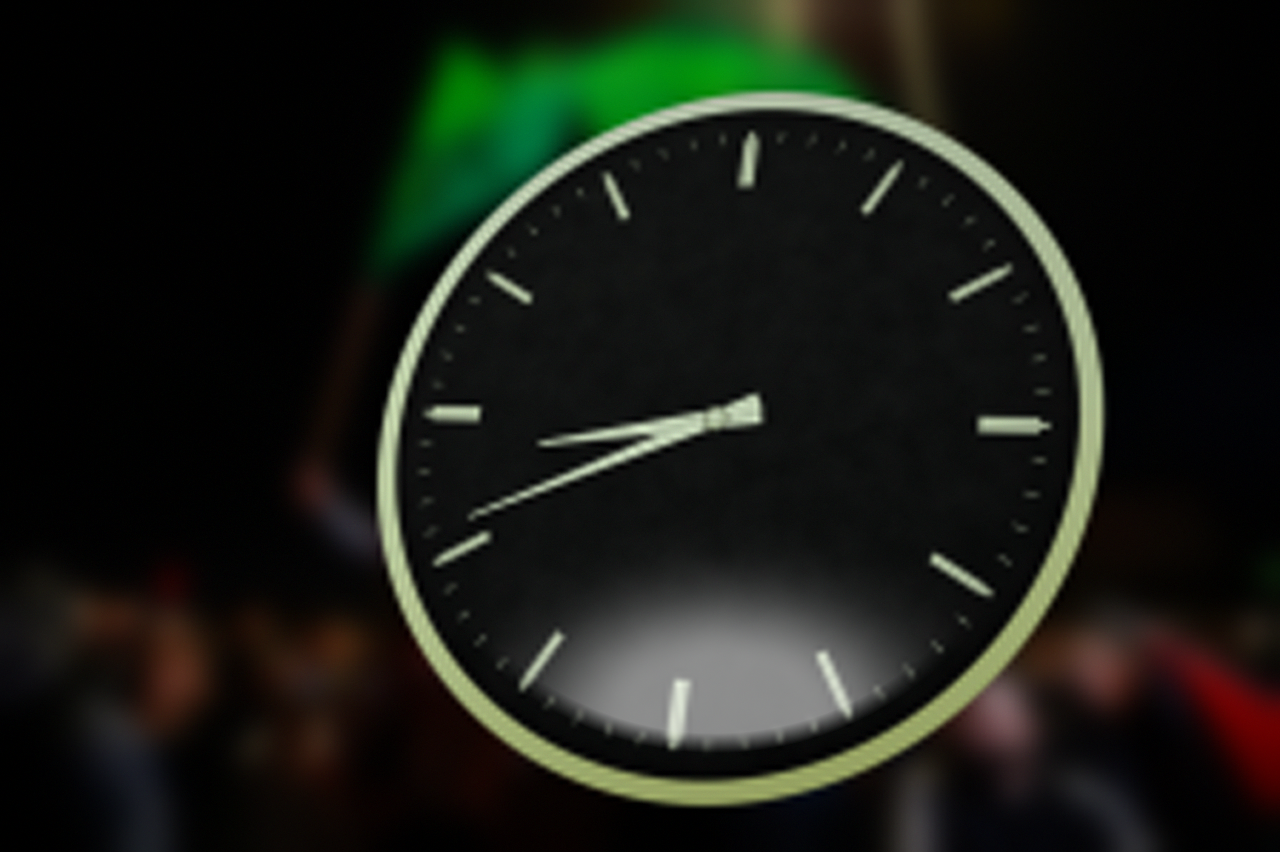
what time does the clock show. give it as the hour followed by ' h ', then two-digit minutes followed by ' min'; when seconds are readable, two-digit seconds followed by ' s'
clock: 8 h 41 min
